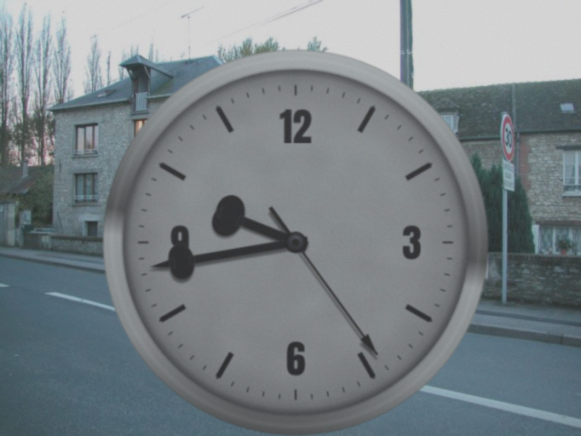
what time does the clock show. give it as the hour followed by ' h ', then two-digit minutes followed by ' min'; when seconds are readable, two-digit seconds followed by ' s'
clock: 9 h 43 min 24 s
